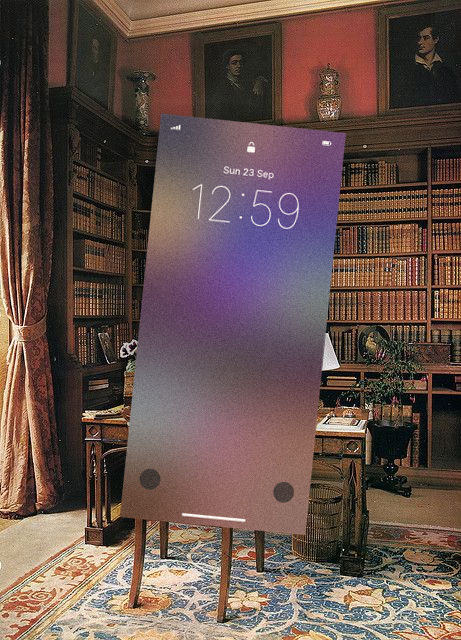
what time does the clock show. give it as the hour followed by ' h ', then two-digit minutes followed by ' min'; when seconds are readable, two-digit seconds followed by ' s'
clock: 12 h 59 min
